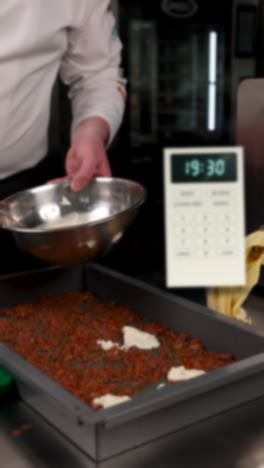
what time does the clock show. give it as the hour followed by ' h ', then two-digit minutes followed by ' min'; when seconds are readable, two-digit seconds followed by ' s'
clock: 19 h 30 min
